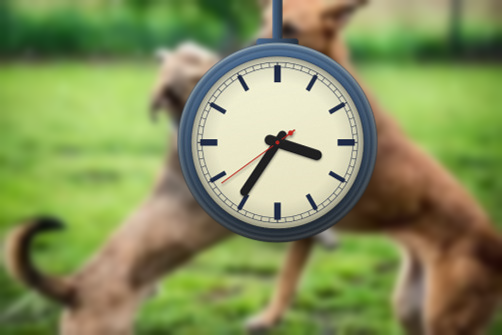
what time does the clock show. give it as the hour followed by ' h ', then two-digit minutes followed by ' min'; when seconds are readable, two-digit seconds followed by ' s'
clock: 3 h 35 min 39 s
